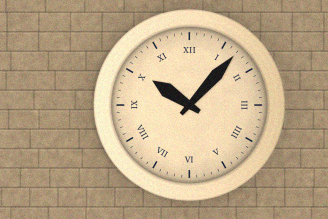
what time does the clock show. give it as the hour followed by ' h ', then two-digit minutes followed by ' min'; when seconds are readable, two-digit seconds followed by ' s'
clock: 10 h 07 min
